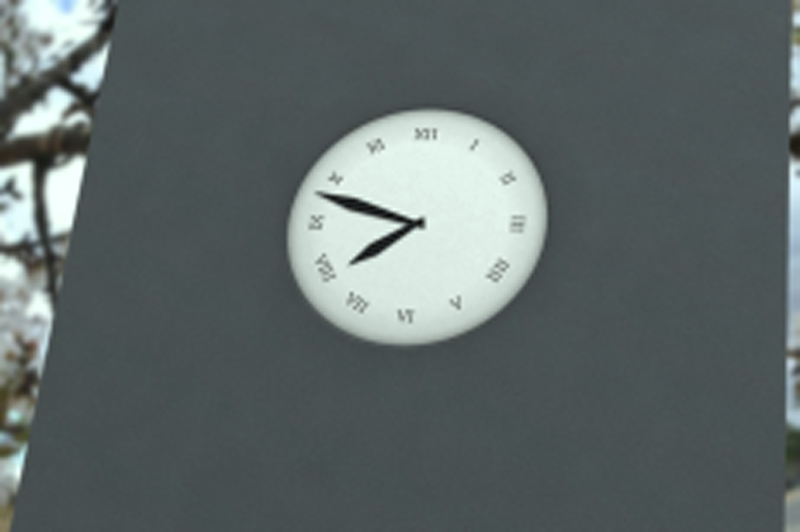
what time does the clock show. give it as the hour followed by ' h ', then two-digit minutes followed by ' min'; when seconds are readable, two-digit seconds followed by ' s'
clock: 7 h 48 min
